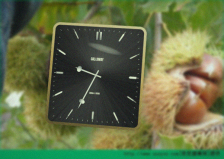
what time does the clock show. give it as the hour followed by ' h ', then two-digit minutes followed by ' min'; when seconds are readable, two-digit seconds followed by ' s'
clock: 9 h 34 min
